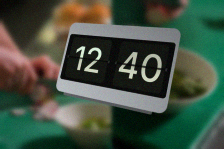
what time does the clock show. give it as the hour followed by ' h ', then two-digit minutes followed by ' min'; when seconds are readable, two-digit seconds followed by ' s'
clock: 12 h 40 min
